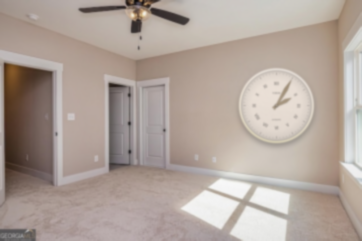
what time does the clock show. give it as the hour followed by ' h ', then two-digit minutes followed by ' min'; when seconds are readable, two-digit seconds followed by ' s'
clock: 2 h 05 min
